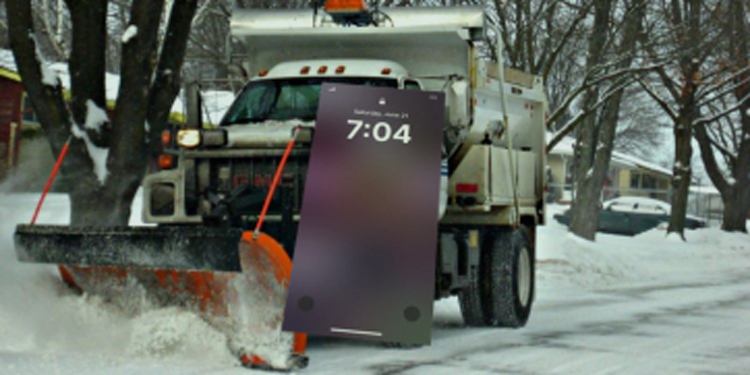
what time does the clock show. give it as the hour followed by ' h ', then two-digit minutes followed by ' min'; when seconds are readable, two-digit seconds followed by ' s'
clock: 7 h 04 min
